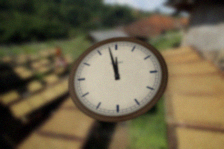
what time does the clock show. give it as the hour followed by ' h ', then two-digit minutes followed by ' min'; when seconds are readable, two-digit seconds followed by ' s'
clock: 11 h 58 min
